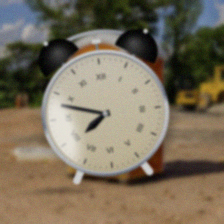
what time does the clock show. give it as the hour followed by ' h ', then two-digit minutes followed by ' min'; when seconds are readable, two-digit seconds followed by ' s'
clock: 7 h 48 min
